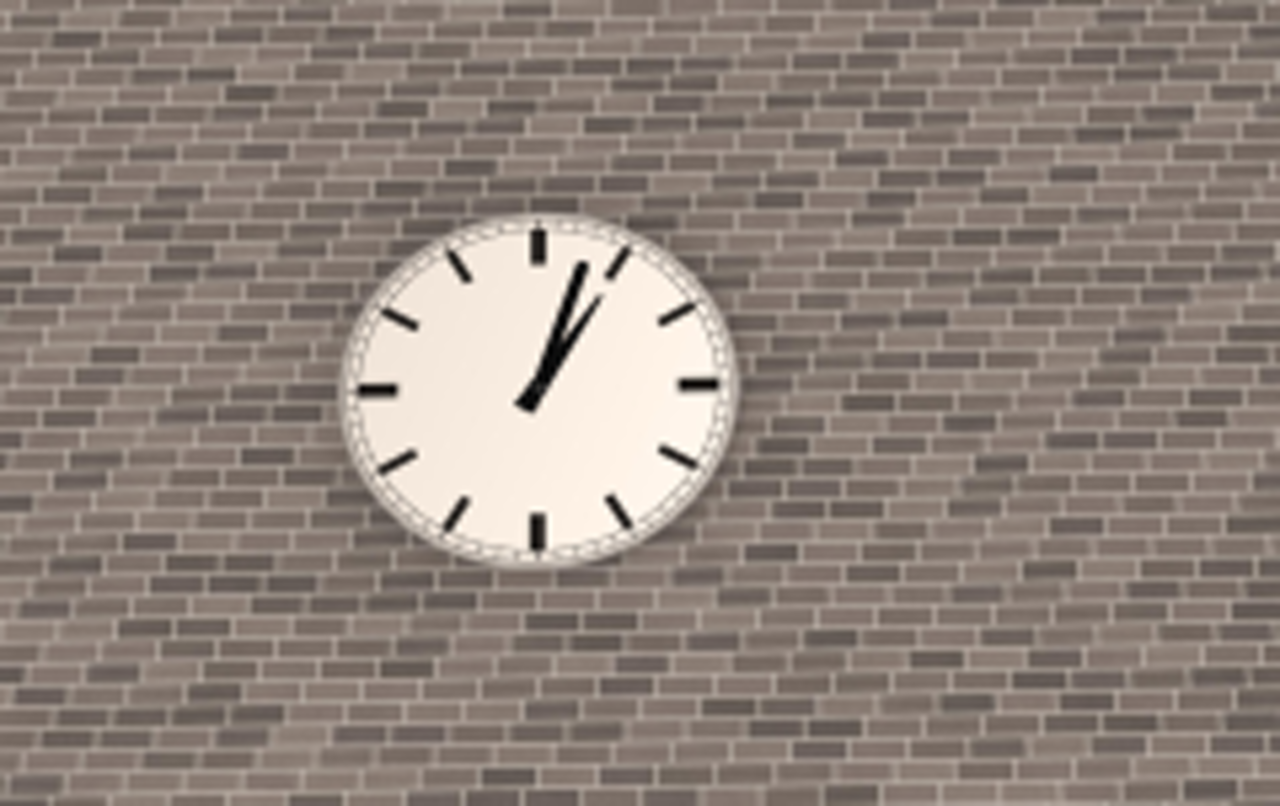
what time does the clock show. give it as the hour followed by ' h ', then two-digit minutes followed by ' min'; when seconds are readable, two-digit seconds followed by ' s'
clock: 1 h 03 min
